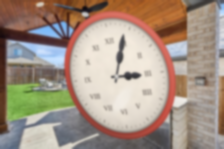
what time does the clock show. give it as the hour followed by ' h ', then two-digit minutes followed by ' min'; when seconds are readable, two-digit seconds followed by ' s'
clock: 3 h 04 min
